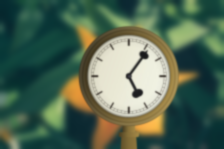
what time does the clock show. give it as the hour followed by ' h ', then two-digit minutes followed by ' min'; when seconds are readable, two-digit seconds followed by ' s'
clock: 5 h 06 min
